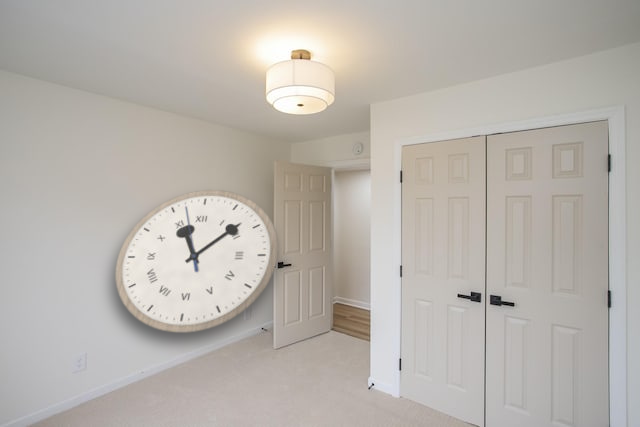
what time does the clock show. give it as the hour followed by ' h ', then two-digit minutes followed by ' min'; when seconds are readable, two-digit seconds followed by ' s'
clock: 11 h 07 min 57 s
